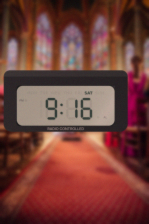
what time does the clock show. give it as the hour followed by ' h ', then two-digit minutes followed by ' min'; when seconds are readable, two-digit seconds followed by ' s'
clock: 9 h 16 min
